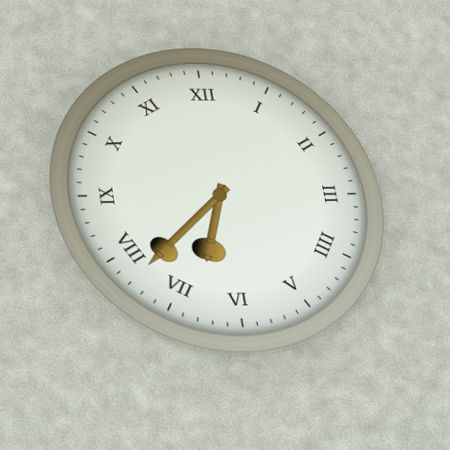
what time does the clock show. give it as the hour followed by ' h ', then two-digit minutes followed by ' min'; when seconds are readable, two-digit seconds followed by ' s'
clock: 6 h 38 min
